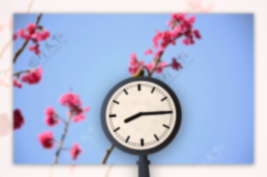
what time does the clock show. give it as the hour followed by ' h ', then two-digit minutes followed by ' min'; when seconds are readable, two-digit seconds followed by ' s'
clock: 8 h 15 min
